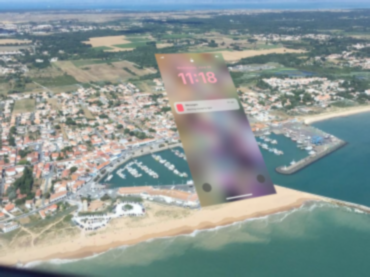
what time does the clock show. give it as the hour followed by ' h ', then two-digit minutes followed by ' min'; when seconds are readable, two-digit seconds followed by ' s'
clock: 11 h 18 min
